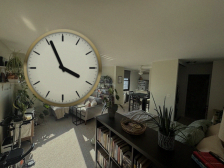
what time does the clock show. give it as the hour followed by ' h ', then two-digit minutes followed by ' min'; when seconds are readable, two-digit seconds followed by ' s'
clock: 3 h 56 min
